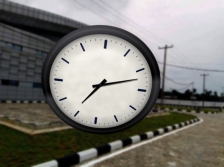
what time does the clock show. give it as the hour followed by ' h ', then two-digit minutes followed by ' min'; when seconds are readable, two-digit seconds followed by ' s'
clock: 7 h 12 min
